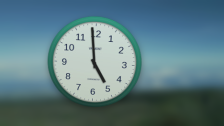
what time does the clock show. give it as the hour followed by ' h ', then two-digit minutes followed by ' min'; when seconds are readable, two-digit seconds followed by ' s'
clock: 4 h 59 min
